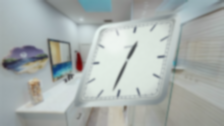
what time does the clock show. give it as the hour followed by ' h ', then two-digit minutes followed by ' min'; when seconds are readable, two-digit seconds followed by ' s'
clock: 12 h 32 min
